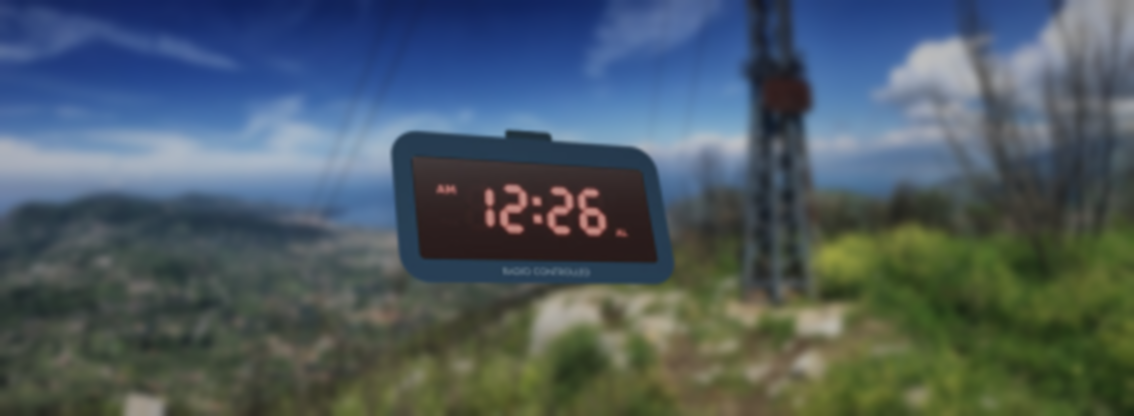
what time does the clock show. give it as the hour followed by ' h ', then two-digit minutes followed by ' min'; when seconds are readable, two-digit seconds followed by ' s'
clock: 12 h 26 min
